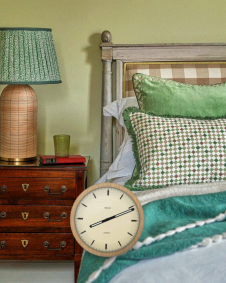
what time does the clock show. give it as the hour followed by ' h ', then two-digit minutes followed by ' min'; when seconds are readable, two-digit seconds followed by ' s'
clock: 8 h 11 min
